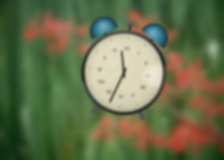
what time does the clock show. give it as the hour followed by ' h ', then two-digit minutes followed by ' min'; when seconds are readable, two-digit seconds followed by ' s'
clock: 11 h 33 min
